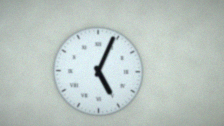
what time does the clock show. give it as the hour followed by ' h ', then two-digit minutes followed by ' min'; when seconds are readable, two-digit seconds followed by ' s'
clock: 5 h 04 min
